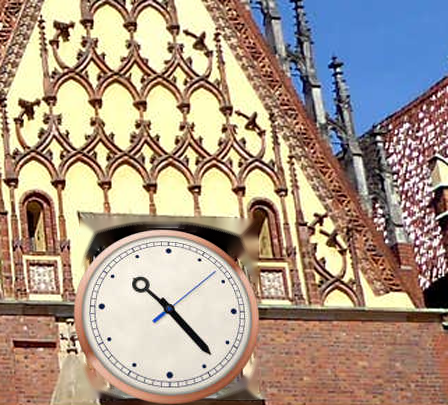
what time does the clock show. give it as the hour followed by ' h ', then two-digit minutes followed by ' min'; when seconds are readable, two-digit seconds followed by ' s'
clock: 10 h 23 min 08 s
